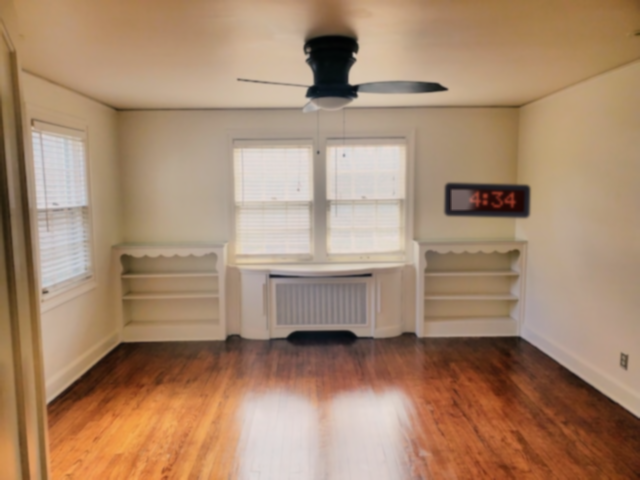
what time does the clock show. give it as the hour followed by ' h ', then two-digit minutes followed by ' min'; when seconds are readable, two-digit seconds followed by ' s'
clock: 4 h 34 min
